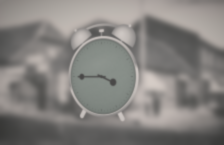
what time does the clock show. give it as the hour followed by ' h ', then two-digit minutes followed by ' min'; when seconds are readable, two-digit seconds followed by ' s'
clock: 3 h 45 min
